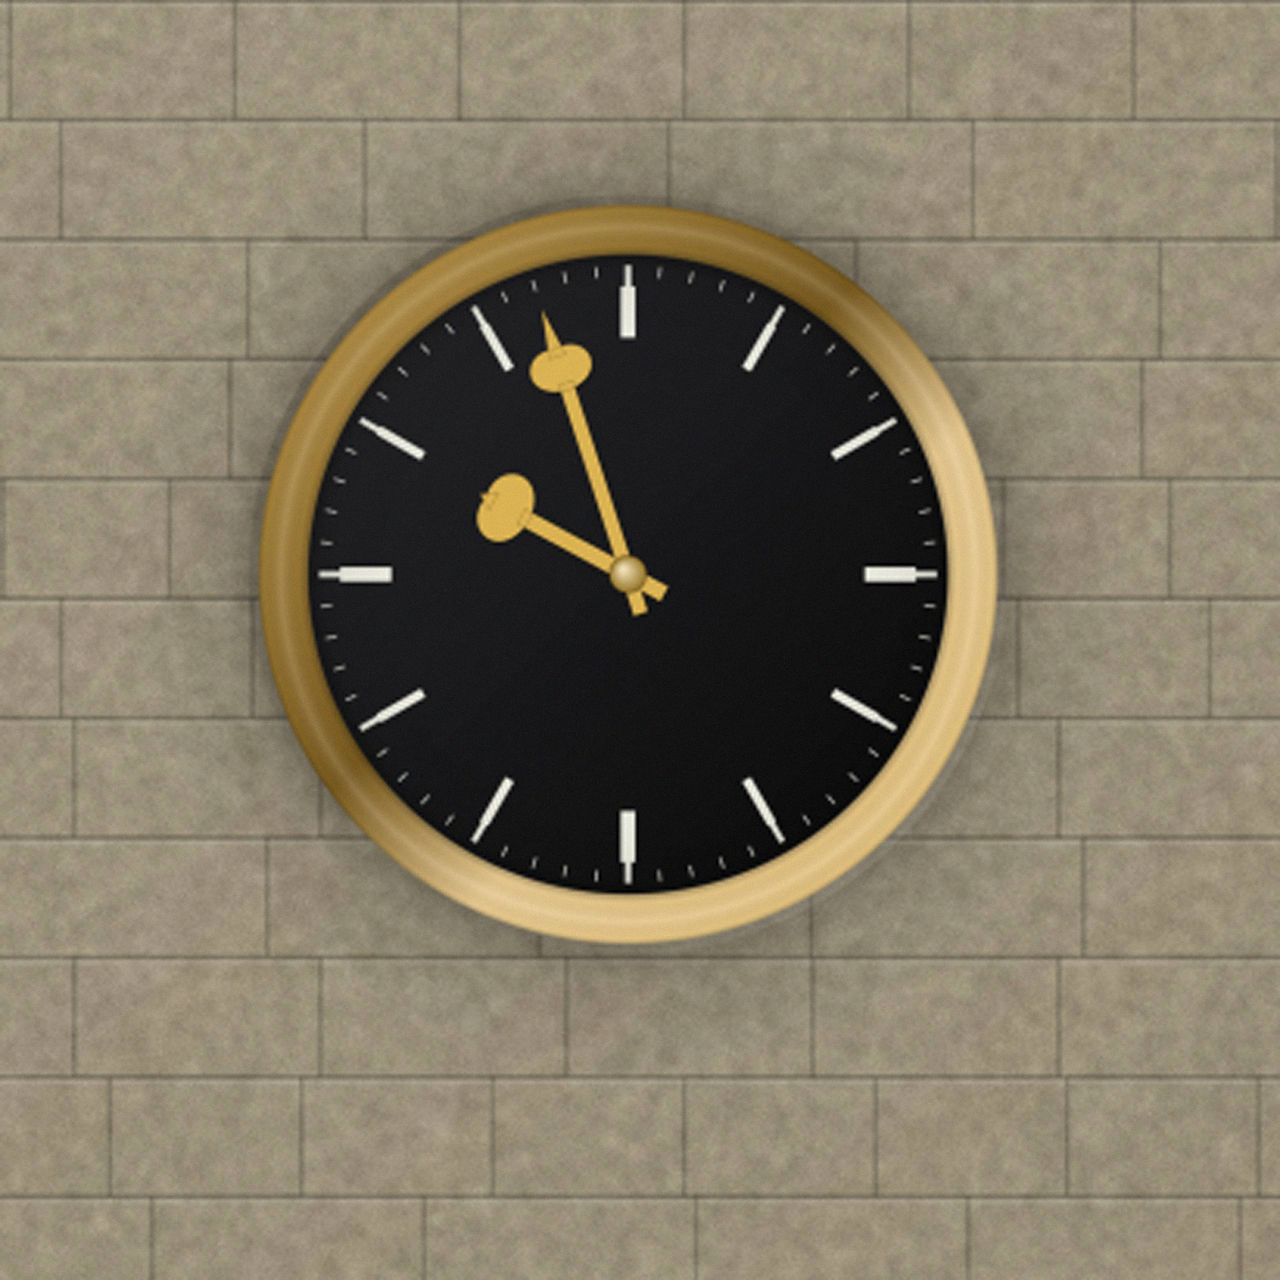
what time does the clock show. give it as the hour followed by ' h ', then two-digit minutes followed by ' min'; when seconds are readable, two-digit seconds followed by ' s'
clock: 9 h 57 min
